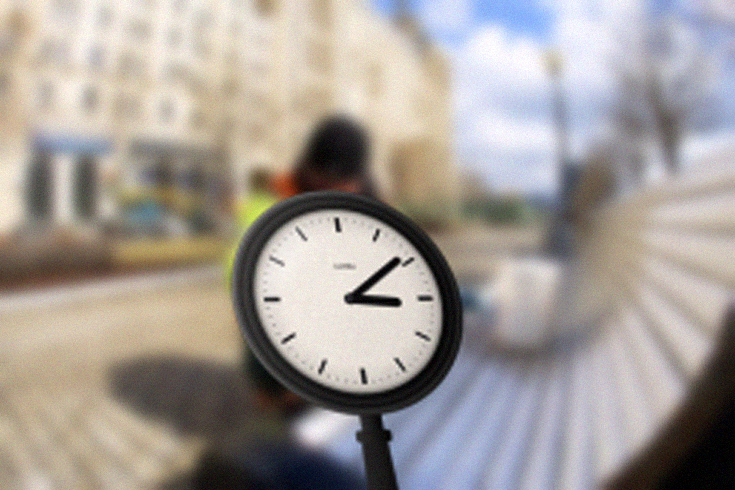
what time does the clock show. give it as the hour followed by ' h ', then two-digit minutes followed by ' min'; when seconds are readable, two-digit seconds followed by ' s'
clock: 3 h 09 min
